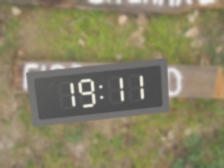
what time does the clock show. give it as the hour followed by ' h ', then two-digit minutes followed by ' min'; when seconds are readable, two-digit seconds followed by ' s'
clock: 19 h 11 min
